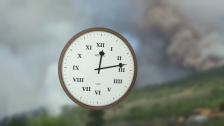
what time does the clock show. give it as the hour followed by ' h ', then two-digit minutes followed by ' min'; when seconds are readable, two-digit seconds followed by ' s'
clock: 12 h 13 min
